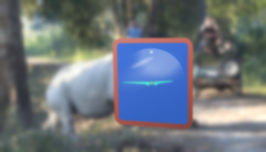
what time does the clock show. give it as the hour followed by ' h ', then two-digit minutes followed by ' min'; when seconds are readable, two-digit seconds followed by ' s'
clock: 2 h 45 min
